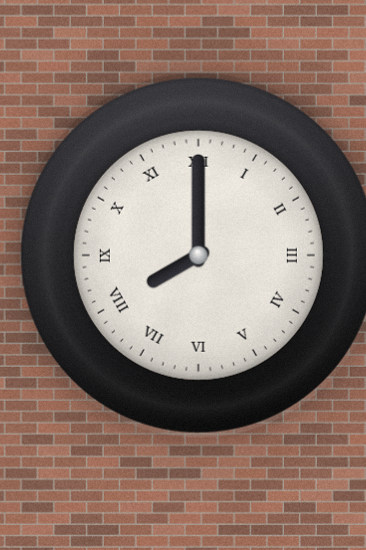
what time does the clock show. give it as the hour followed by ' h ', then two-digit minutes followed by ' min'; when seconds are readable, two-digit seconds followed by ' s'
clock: 8 h 00 min
